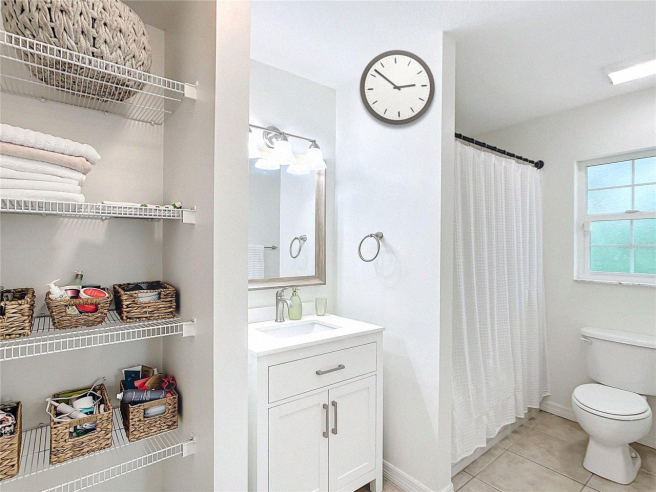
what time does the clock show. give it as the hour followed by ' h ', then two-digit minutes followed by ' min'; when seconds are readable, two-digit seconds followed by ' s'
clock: 2 h 52 min
